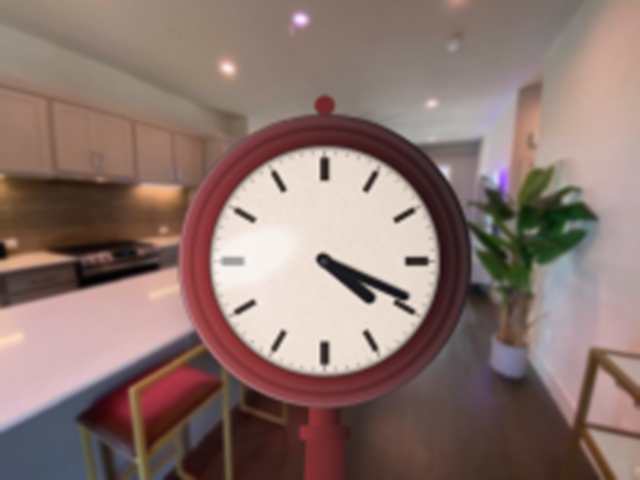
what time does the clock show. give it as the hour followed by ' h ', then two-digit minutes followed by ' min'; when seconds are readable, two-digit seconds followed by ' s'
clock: 4 h 19 min
